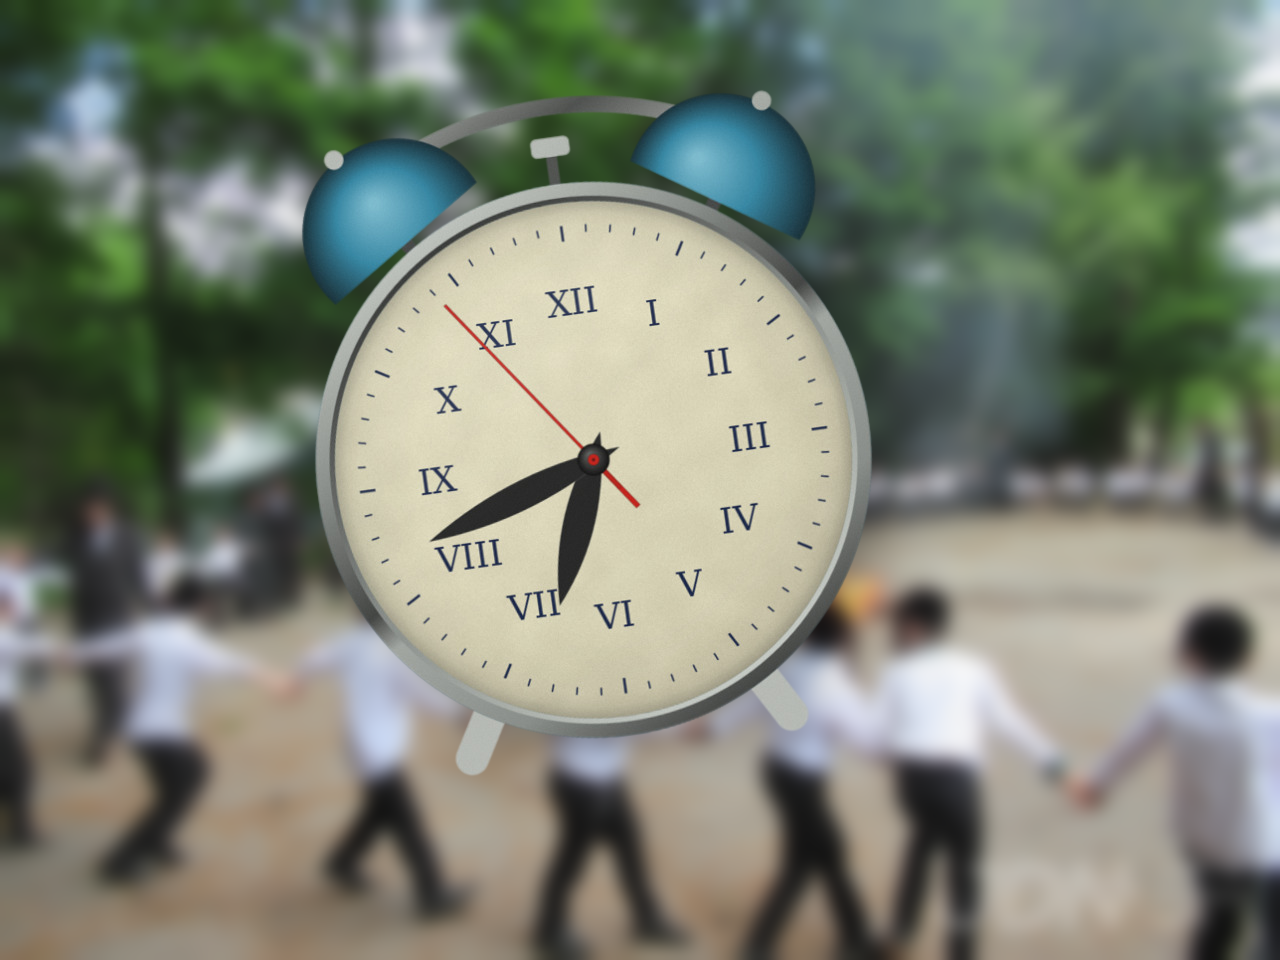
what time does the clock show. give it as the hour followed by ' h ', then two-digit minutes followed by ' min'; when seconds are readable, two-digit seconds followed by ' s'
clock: 6 h 41 min 54 s
